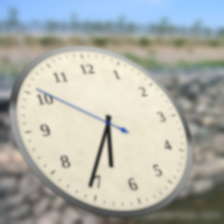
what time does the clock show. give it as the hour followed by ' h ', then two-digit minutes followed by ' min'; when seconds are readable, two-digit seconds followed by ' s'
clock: 6 h 35 min 51 s
